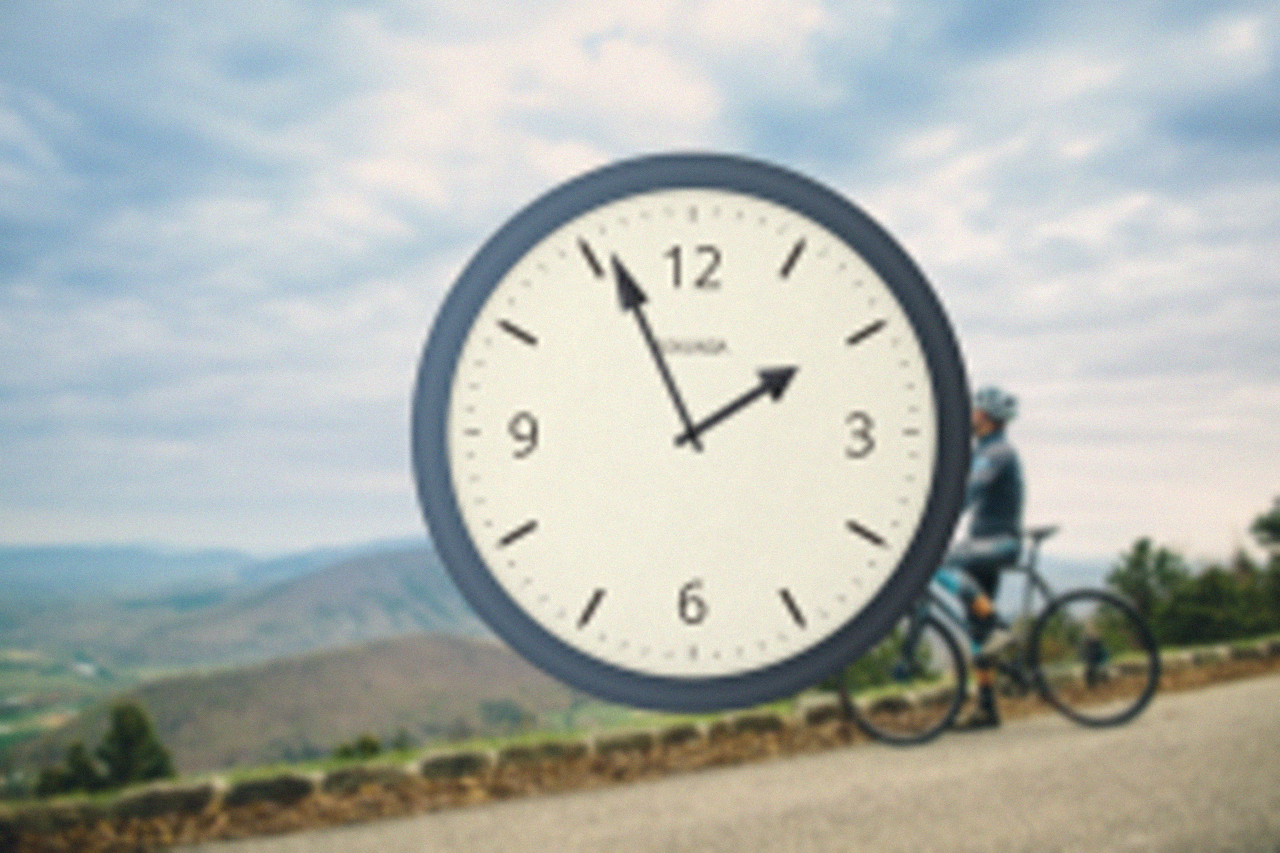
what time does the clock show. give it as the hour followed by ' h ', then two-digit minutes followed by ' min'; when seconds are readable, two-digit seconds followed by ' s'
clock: 1 h 56 min
